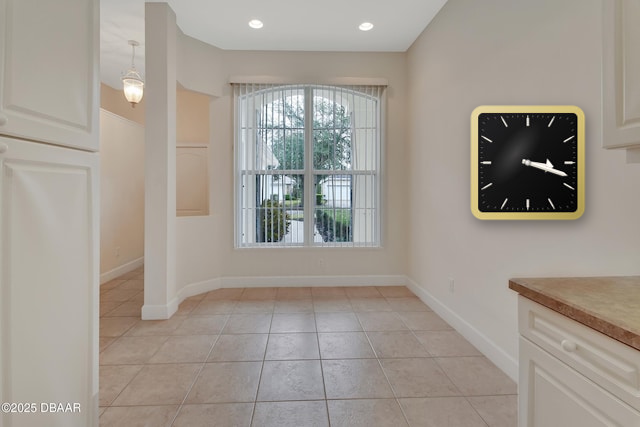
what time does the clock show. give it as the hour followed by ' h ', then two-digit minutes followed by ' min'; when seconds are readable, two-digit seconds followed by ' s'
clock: 3 h 18 min
